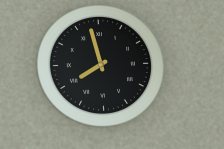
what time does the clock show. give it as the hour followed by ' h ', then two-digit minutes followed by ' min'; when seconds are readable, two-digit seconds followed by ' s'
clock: 7 h 58 min
